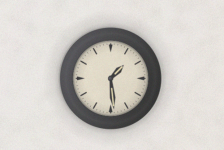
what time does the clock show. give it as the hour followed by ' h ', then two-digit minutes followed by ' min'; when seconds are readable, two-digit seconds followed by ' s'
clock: 1 h 29 min
